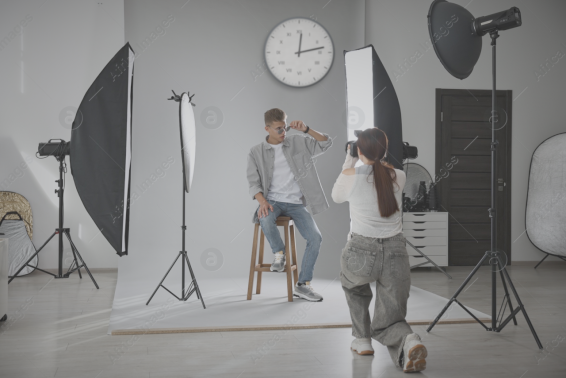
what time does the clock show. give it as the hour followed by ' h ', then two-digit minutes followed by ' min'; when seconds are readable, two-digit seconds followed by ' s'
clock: 12 h 13 min
